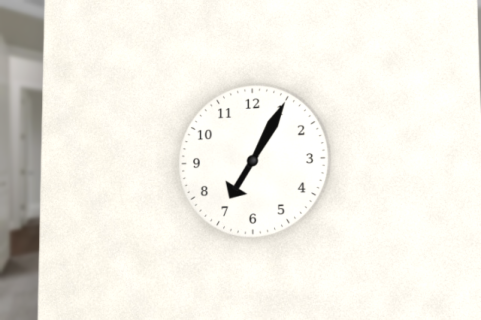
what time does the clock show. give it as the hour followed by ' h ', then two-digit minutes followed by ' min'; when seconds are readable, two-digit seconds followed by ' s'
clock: 7 h 05 min
